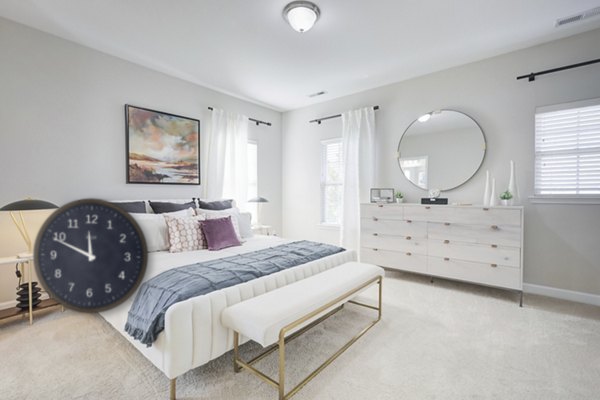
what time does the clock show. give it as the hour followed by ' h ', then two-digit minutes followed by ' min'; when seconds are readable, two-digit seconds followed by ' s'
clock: 11 h 49 min
